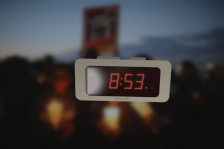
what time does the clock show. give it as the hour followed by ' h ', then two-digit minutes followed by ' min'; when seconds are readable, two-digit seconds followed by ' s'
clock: 8 h 53 min
